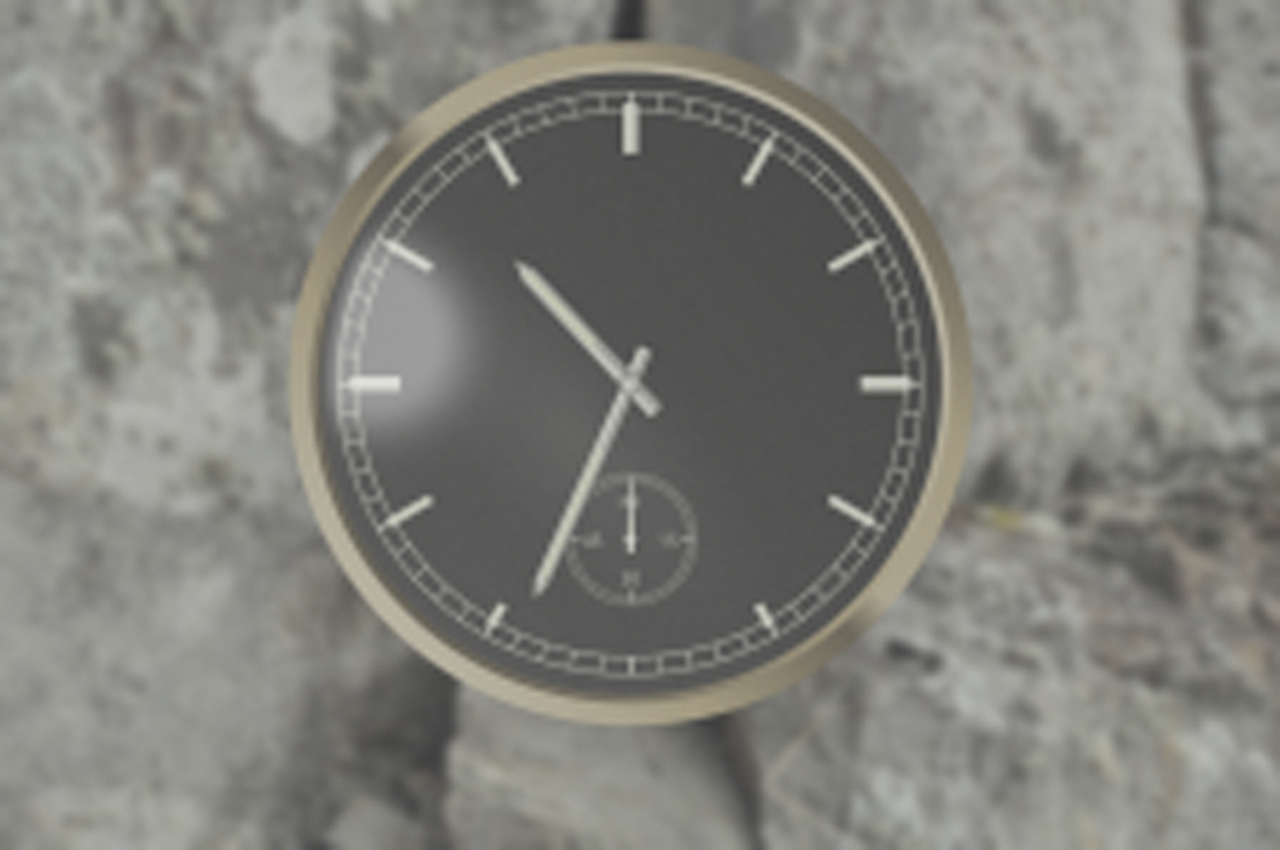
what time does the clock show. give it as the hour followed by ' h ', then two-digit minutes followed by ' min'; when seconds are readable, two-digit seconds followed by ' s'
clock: 10 h 34 min
